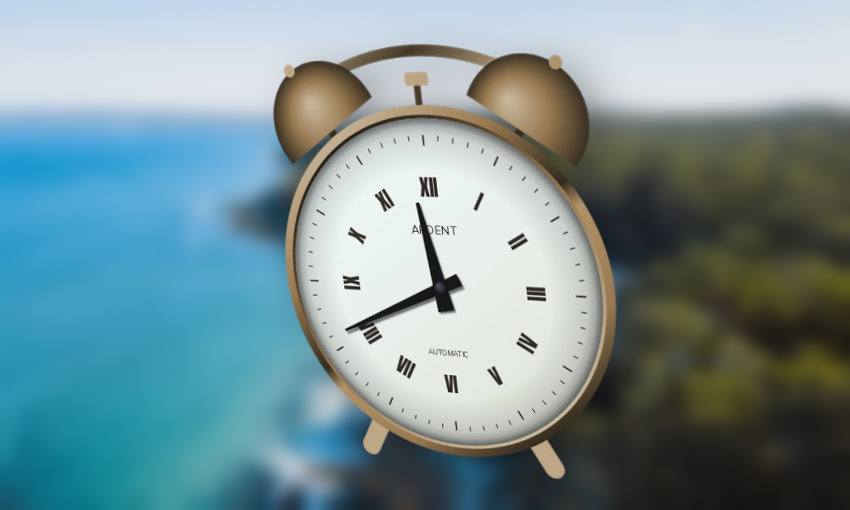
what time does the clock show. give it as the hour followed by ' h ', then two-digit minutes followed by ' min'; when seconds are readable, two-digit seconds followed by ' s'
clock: 11 h 41 min
